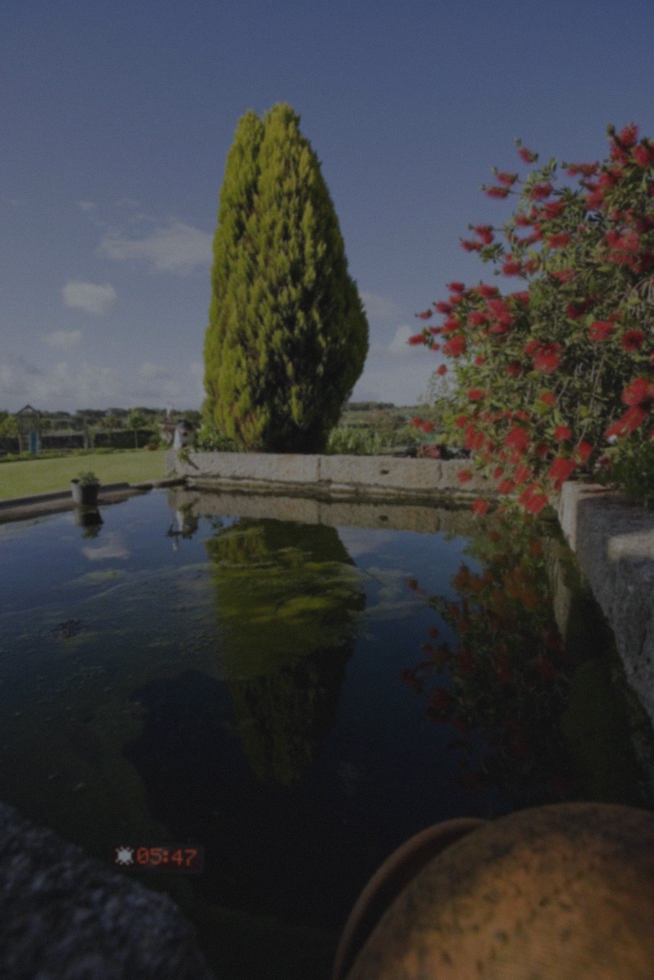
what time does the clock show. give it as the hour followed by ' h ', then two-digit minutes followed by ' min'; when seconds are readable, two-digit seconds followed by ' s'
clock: 5 h 47 min
